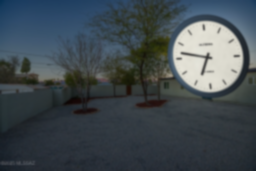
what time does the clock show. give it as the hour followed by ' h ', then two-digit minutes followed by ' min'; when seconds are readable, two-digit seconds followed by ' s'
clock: 6 h 47 min
